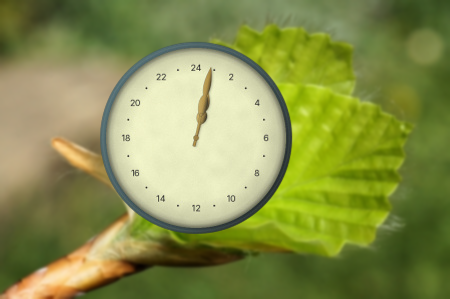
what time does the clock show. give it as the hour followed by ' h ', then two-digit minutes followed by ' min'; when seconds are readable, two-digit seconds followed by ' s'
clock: 1 h 02 min
